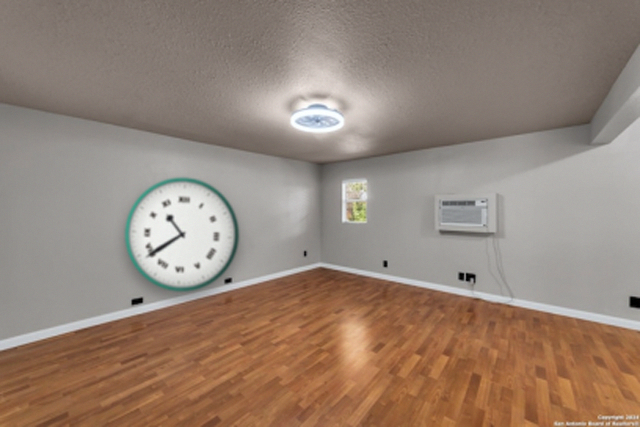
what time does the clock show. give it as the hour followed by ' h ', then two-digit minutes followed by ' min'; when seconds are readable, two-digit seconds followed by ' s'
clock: 10 h 39 min
